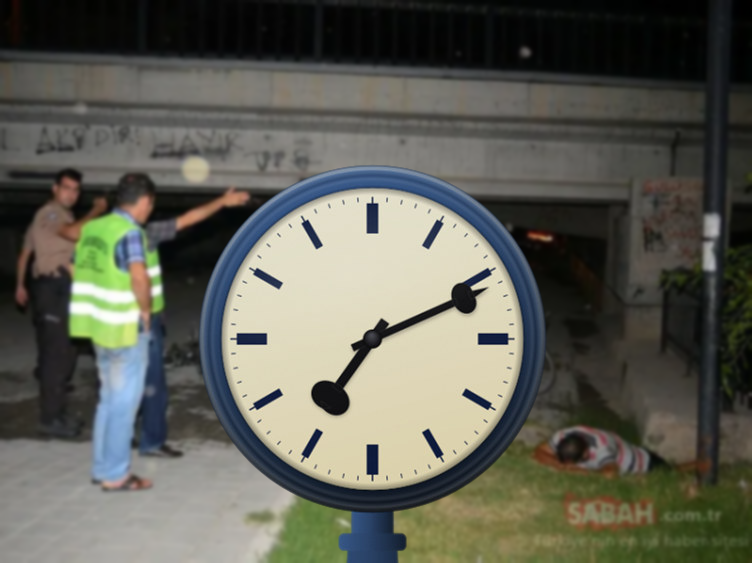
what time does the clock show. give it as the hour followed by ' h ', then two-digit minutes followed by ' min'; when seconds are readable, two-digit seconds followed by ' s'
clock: 7 h 11 min
